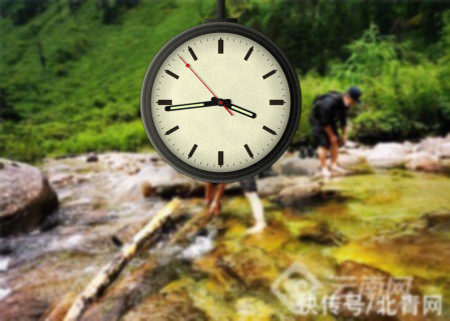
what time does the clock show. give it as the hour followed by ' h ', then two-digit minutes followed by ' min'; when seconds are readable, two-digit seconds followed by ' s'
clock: 3 h 43 min 53 s
